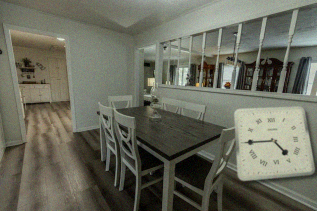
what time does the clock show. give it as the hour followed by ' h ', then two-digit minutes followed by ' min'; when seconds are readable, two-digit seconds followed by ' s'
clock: 4 h 45 min
